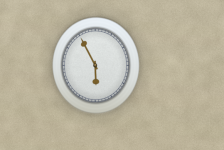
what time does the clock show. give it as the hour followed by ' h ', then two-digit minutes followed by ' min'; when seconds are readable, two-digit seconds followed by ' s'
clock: 5 h 55 min
